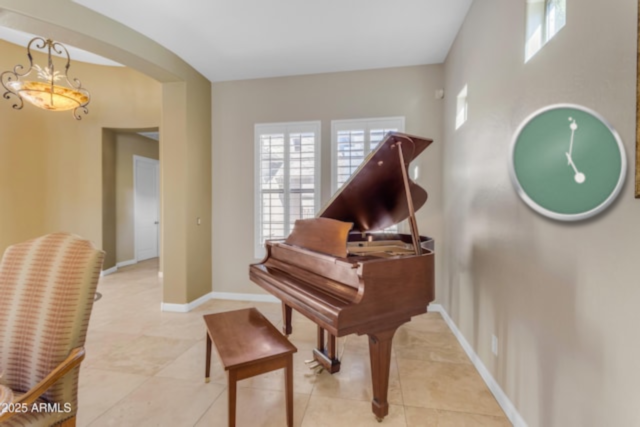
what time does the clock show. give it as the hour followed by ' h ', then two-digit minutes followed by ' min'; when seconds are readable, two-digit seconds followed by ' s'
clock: 5 h 01 min
